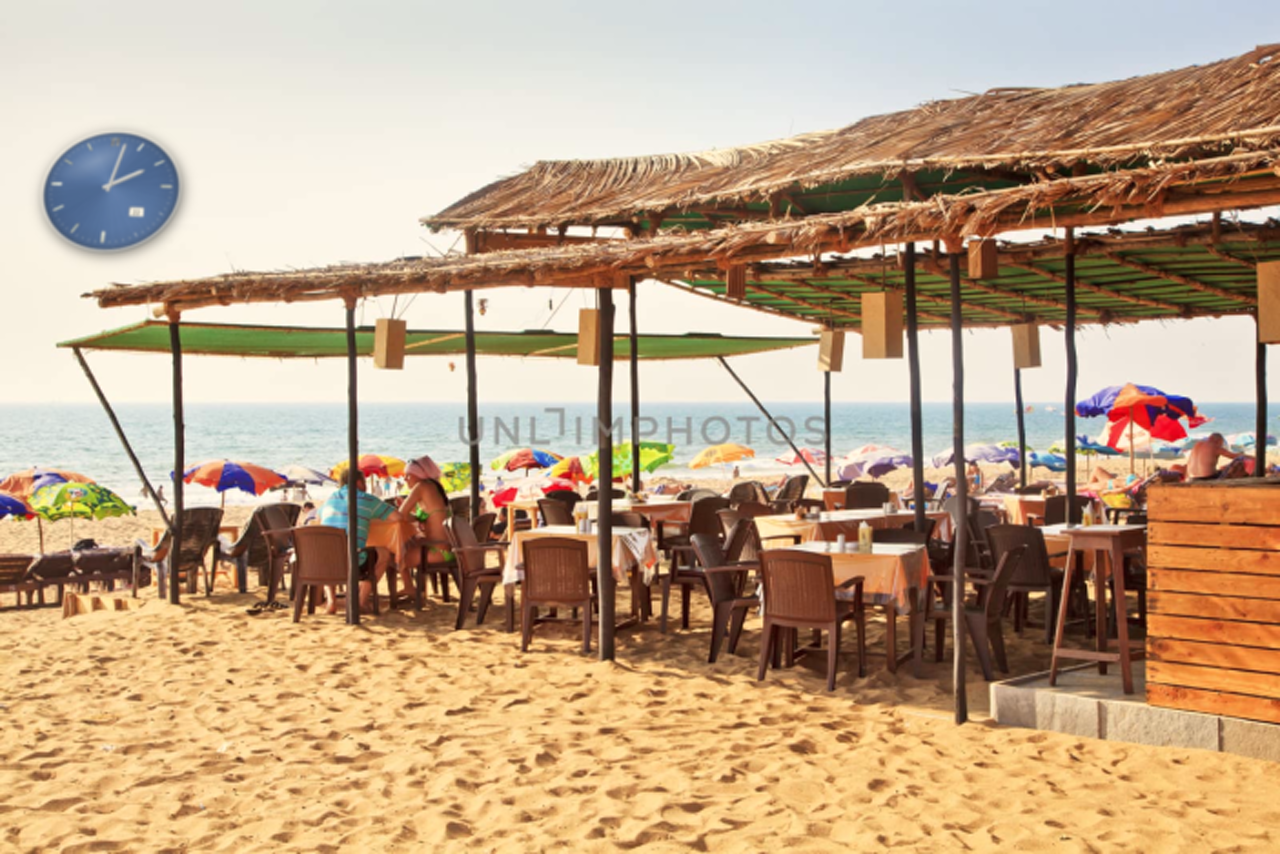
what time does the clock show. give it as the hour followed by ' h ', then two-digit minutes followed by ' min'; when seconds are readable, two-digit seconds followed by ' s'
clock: 2 h 02 min
